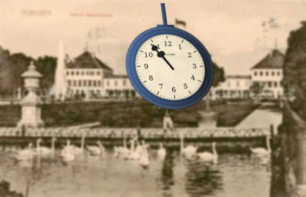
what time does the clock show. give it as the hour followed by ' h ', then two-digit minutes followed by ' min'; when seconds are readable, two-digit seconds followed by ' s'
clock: 10 h 54 min
